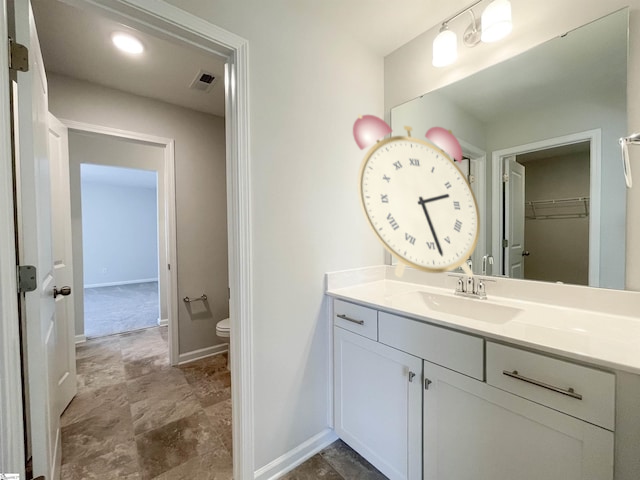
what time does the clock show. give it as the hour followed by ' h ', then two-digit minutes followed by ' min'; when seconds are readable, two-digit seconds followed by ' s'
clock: 2 h 28 min
